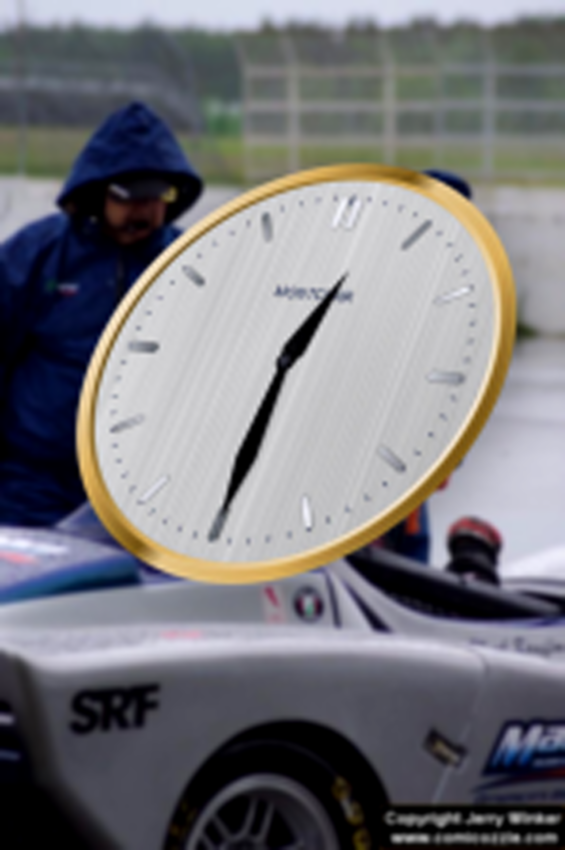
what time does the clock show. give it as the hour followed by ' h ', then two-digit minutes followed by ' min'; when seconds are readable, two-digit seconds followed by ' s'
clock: 12 h 30 min
